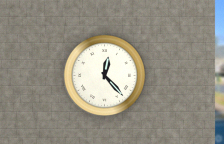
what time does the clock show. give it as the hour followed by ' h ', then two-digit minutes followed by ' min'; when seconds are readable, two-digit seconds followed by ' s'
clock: 12 h 23 min
